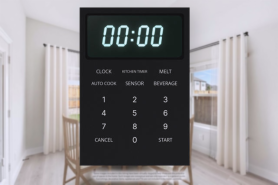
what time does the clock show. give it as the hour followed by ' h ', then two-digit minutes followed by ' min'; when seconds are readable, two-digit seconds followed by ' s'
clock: 0 h 00 min
